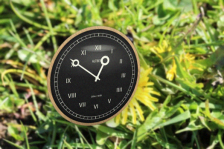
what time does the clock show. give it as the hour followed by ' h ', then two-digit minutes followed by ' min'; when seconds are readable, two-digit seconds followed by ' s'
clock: 12 h 51 min
